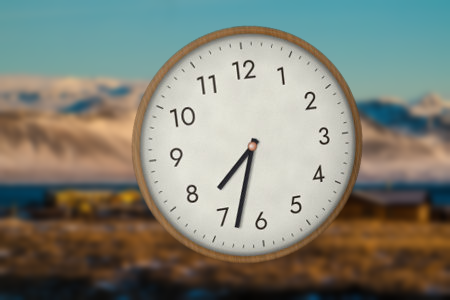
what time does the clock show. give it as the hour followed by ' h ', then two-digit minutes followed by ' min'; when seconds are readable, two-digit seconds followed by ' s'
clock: 7 h 33 min
